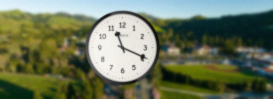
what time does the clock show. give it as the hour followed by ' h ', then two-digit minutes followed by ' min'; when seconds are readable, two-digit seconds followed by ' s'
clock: 11 h 19 min
